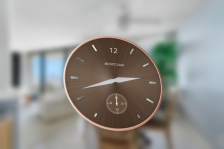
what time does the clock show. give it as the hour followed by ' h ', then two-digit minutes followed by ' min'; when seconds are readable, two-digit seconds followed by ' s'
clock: 2 h 42 min
